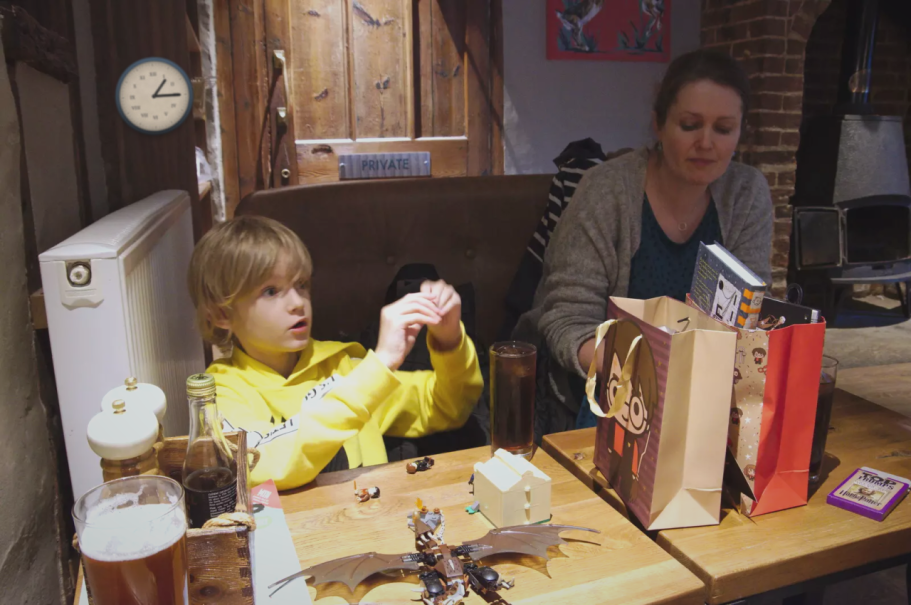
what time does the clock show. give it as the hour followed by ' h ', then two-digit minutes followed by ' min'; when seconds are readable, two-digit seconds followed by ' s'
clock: 1 h 15 min
